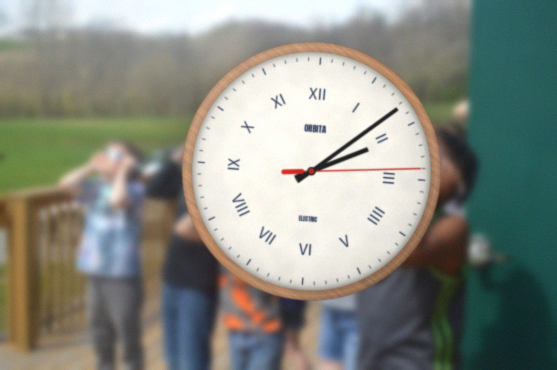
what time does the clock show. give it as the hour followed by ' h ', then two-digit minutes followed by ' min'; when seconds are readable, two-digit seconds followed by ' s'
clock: 2 h 08 min 14 s
